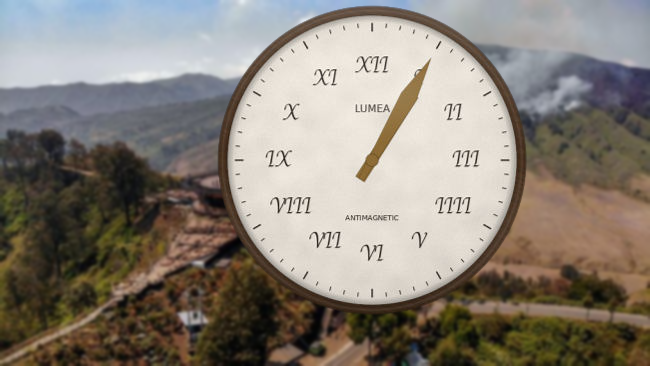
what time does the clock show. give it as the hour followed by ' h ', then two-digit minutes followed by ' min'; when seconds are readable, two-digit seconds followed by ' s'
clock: 1 h 05 min
